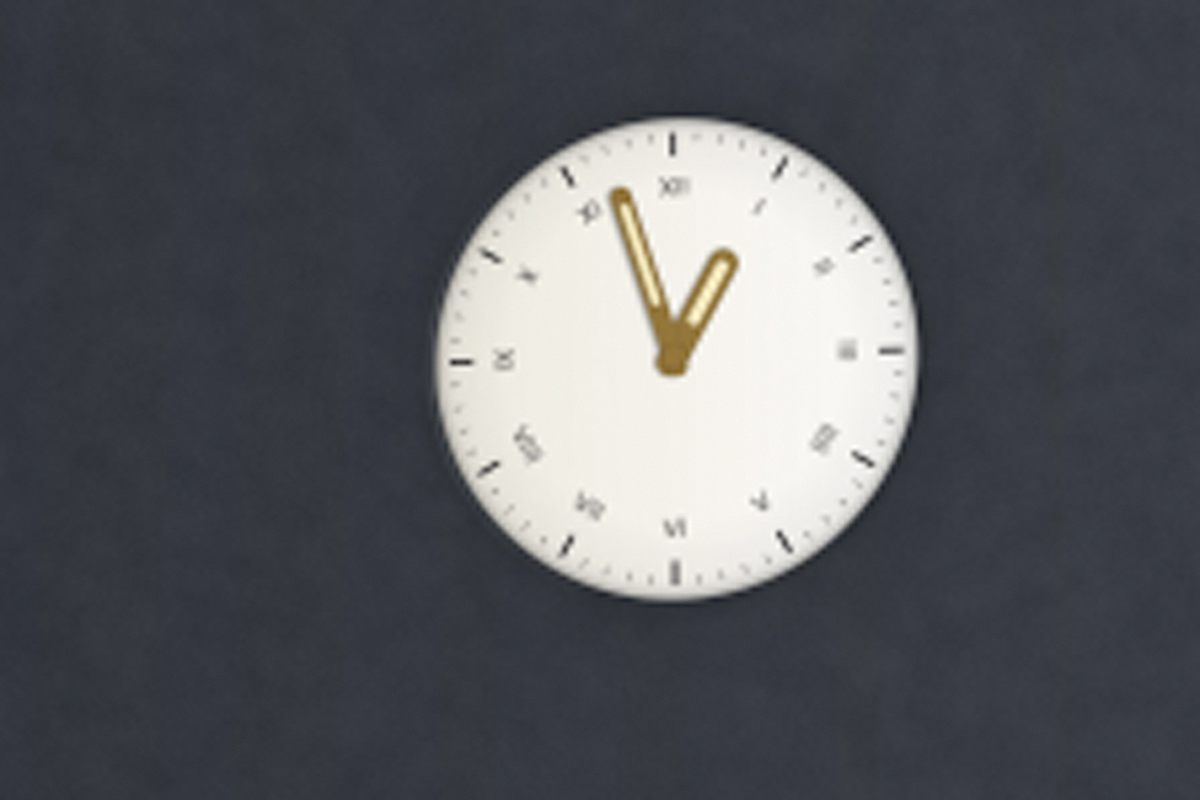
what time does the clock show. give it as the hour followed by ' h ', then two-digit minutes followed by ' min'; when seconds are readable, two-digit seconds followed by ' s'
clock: 12 h 57 min
